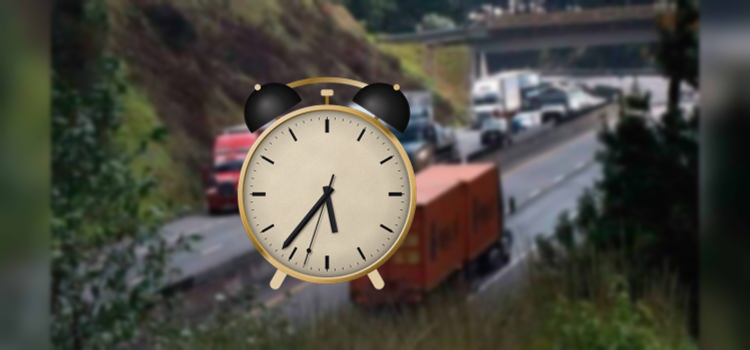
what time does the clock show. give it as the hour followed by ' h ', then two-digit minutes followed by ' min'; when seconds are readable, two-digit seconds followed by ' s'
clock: 5 h 36 min 33 s
